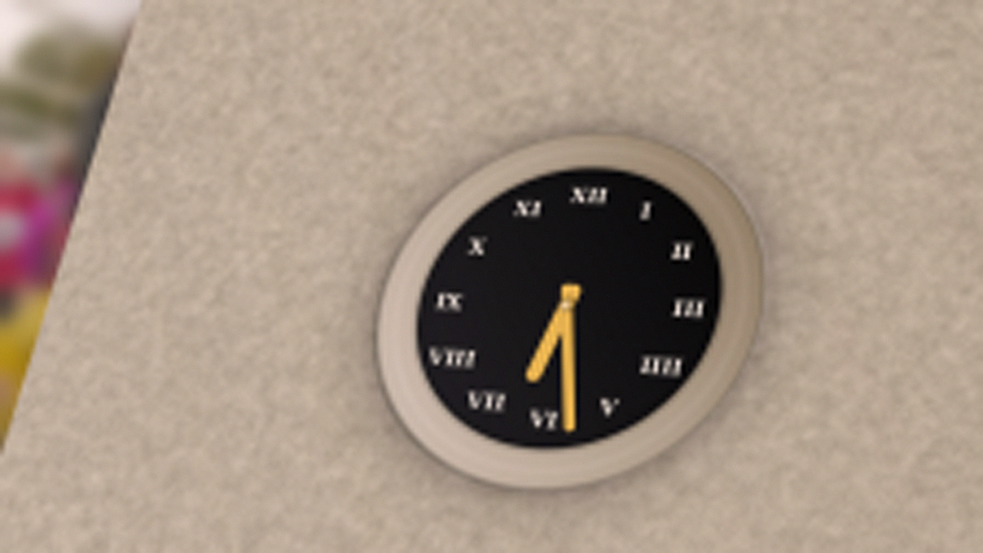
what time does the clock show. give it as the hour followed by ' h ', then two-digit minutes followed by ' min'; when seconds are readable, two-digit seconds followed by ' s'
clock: 6 h 28 min
